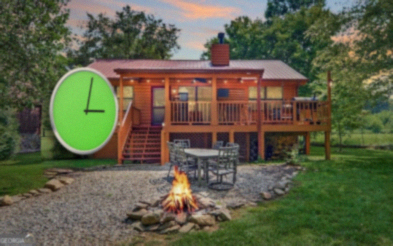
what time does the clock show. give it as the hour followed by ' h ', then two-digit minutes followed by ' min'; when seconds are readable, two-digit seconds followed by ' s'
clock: 3 h 02 min
